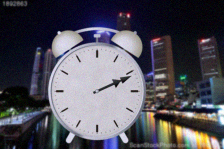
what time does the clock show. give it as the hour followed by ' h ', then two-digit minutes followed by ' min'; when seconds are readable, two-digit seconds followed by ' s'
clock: 2 h 11 min
